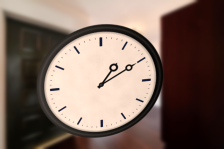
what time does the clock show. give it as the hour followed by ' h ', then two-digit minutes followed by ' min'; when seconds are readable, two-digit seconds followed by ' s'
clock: 1 h 10 min
